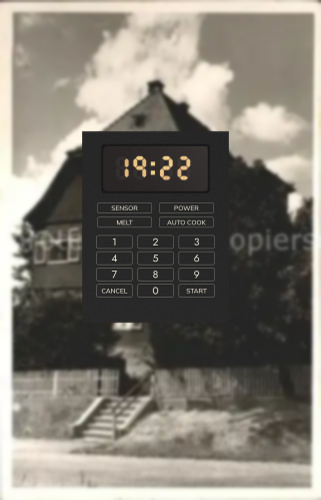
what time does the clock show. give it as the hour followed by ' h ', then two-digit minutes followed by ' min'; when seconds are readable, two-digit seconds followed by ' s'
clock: 19 h 22 min
